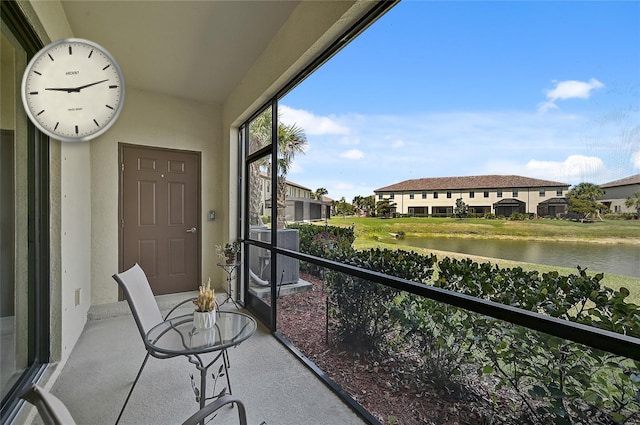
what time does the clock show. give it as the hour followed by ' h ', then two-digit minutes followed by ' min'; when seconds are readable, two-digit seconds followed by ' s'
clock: 9 h 13 min
